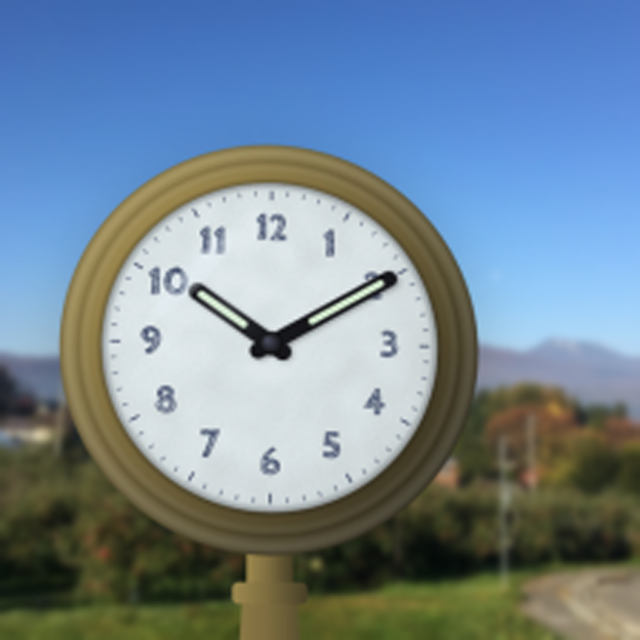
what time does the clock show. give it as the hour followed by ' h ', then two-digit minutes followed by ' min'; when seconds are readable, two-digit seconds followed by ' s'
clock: 10 h 10 min
